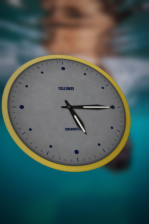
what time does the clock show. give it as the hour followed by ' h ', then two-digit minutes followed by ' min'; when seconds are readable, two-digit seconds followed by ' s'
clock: 5 h 15 min
